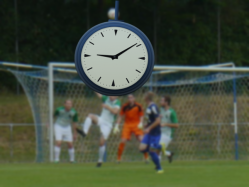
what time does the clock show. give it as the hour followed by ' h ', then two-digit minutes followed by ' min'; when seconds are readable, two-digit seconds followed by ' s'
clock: 9 h 09 min
